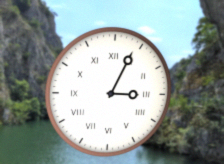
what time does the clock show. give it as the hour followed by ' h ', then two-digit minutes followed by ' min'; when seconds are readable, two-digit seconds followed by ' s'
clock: 3 h 04 min
